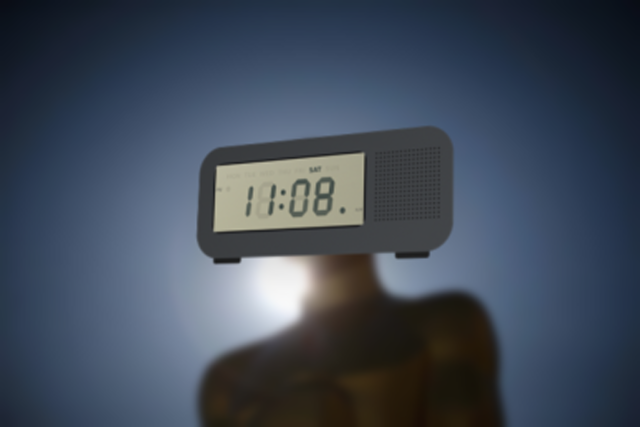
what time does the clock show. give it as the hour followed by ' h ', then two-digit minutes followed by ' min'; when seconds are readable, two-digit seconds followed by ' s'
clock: 11 h 08 min
